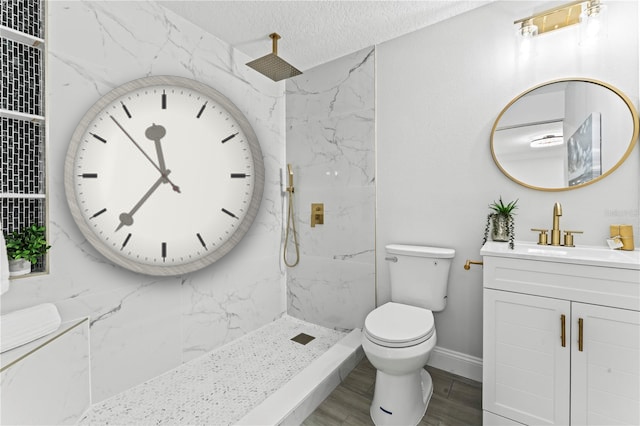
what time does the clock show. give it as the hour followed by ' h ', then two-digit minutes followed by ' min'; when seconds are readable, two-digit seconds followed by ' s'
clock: 11 h 36 min 53 s
